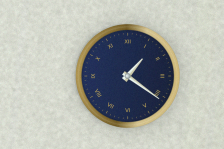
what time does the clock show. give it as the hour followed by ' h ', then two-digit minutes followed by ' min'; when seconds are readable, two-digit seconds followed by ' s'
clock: 1 h 21 min
